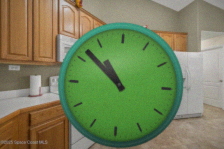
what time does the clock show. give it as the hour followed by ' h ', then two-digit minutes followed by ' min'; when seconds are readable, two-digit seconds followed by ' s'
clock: 10 h 52 min
